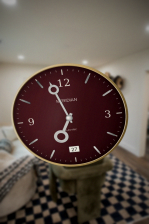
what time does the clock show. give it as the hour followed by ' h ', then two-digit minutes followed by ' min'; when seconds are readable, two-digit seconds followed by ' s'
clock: 6 h 57 min
